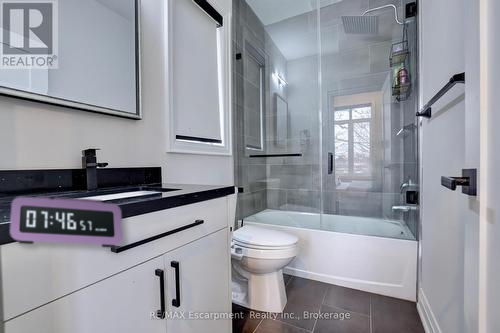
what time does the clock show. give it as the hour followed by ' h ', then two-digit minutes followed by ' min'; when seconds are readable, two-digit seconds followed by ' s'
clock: 7 h 46 min
